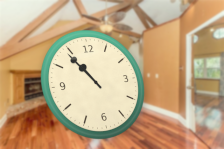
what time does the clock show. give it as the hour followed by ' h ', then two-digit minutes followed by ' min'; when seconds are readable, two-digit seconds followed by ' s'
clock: 10 h 54 min
